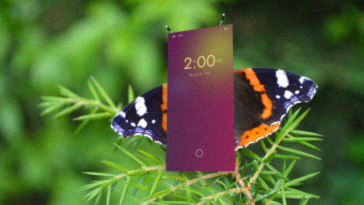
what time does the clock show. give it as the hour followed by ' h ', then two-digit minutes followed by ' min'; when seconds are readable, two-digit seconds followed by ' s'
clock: 2 h 00 min
